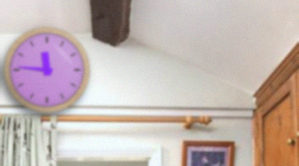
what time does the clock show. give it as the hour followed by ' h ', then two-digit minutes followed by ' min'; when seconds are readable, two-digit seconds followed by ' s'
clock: 11 h 46 min
